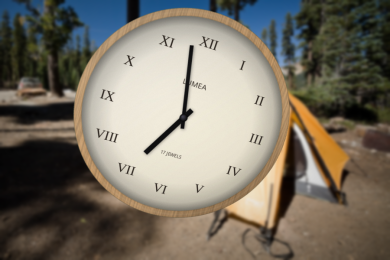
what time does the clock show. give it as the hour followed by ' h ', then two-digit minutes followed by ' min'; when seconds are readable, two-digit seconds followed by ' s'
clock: 6 h 58 min
